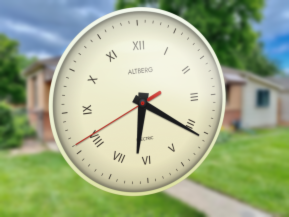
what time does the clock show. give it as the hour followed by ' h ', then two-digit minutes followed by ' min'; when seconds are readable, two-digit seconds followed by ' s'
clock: 6 h 20 min 41 s
